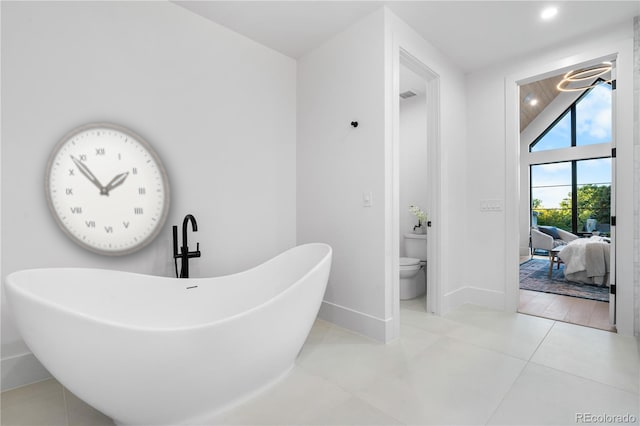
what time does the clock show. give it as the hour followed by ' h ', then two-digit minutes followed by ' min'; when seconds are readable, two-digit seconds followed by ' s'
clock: 1 h 53 min
